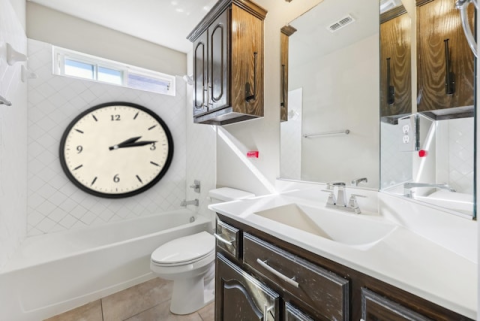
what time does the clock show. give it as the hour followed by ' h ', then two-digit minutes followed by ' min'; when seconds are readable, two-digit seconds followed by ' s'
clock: 2 h 14 min
